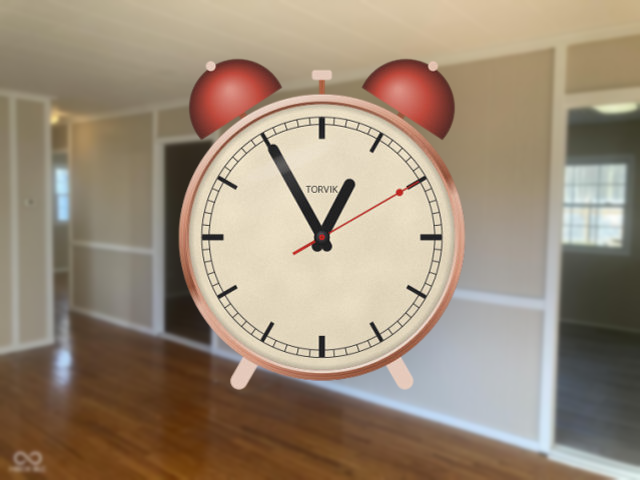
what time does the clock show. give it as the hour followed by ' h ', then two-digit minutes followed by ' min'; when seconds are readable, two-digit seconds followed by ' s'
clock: 12 h 55 min 10 s
